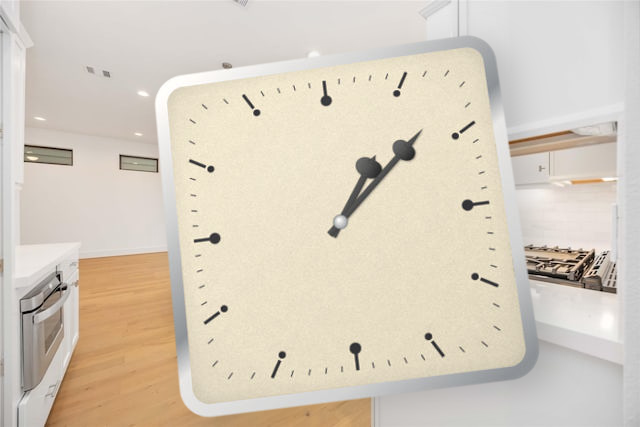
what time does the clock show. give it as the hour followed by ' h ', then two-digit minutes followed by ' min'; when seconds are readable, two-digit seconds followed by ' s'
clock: 1 h 08 min
